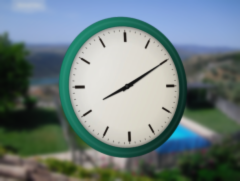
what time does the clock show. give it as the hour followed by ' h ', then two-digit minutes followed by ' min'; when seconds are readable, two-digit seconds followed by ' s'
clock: 8 h 10 min
